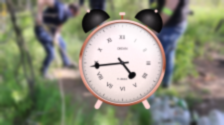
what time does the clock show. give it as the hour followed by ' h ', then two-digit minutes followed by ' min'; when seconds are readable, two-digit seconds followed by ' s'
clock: 4 h 44 min
